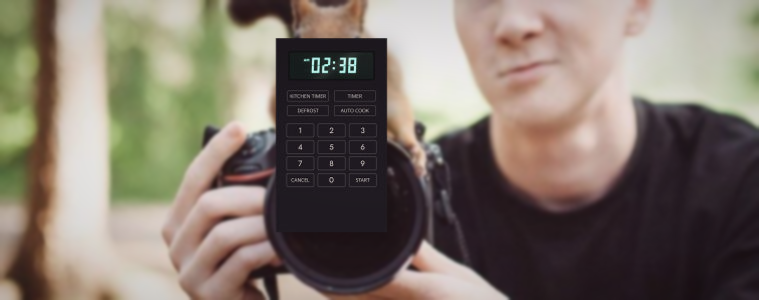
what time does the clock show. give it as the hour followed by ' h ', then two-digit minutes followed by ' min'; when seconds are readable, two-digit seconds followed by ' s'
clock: 2 h 38 min
